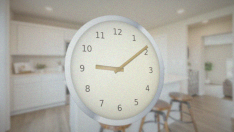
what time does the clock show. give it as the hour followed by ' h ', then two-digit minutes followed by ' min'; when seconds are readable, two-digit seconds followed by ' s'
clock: 9 h 09 min
